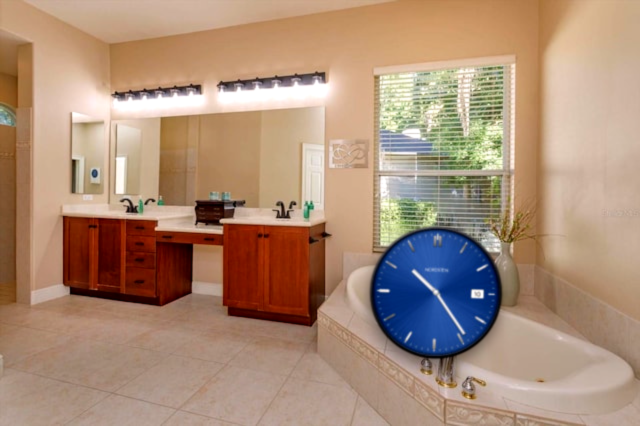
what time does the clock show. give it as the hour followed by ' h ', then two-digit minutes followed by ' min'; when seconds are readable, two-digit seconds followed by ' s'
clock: 10 h 24 min
